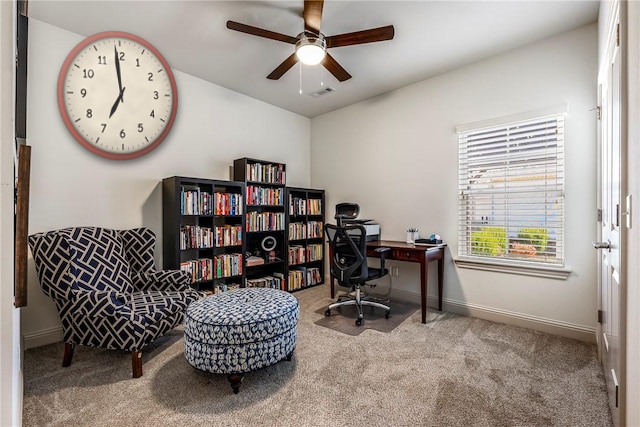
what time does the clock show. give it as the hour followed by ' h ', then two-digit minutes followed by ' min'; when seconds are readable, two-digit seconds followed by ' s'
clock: 6 h 59 min
